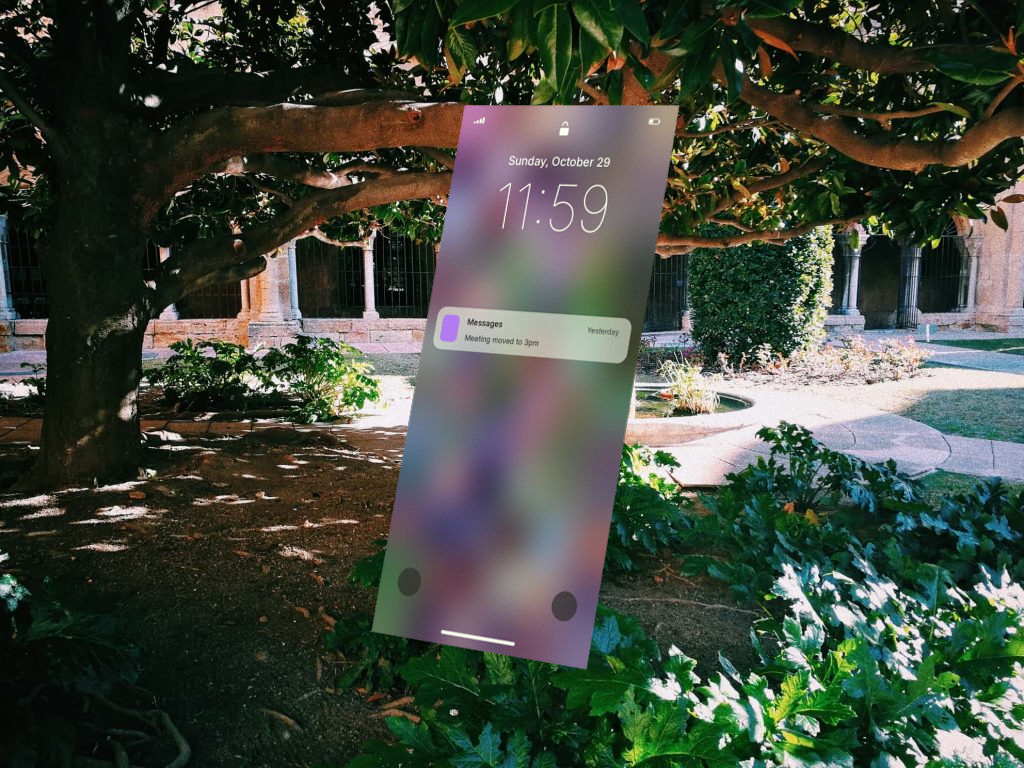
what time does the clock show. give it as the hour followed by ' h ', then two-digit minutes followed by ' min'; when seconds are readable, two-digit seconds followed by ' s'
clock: 11 h 59 min
